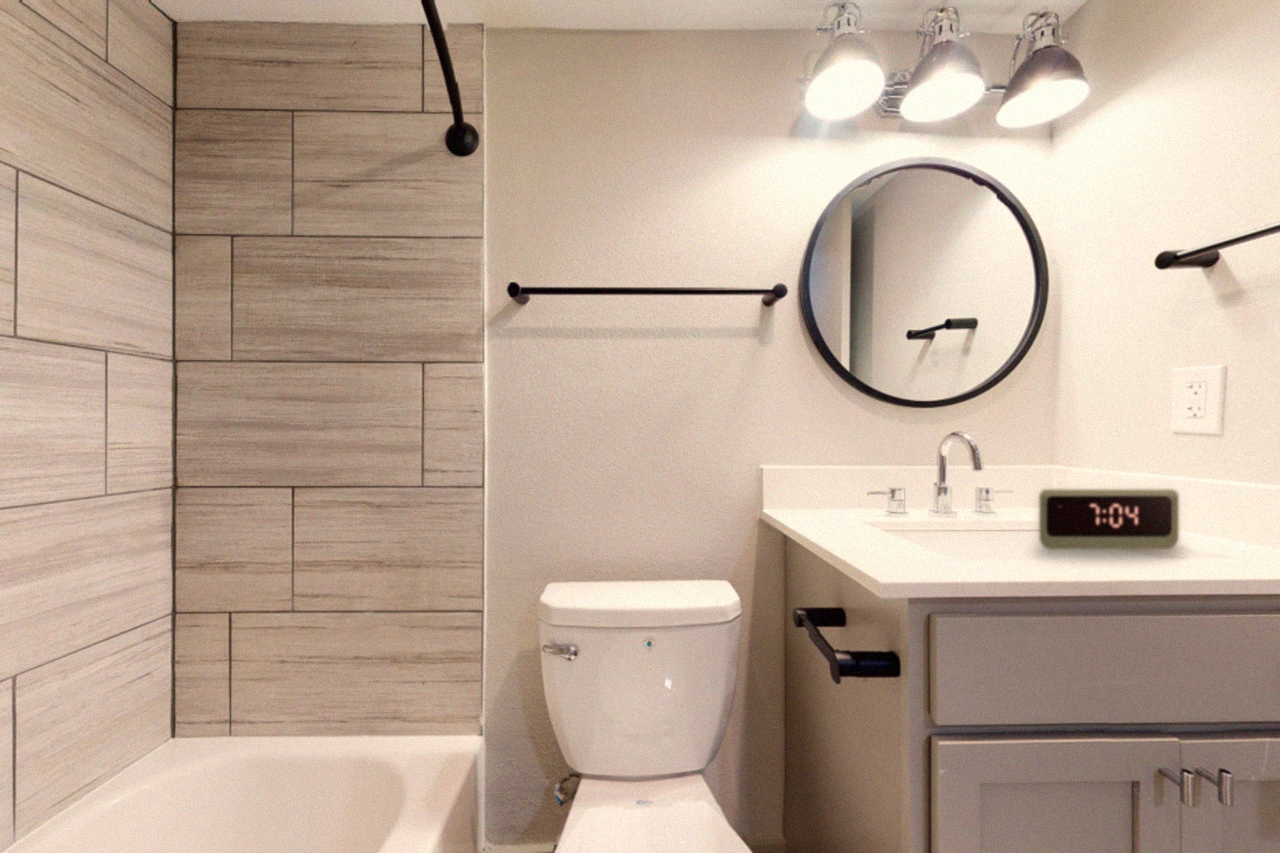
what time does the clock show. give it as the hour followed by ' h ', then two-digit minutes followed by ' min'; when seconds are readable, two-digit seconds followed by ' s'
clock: 7 h 04 min
